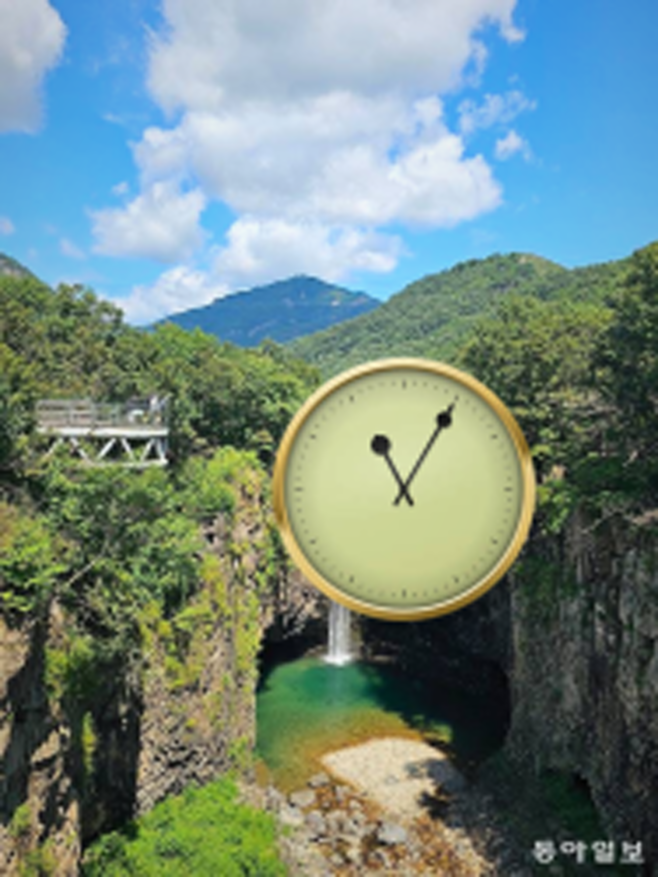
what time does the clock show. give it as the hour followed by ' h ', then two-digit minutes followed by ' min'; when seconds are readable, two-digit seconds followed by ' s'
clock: 11 h 05 min
